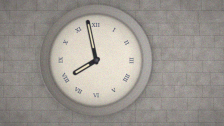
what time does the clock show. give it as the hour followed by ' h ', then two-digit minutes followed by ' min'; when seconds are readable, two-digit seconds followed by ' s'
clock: 7 h 58 min
